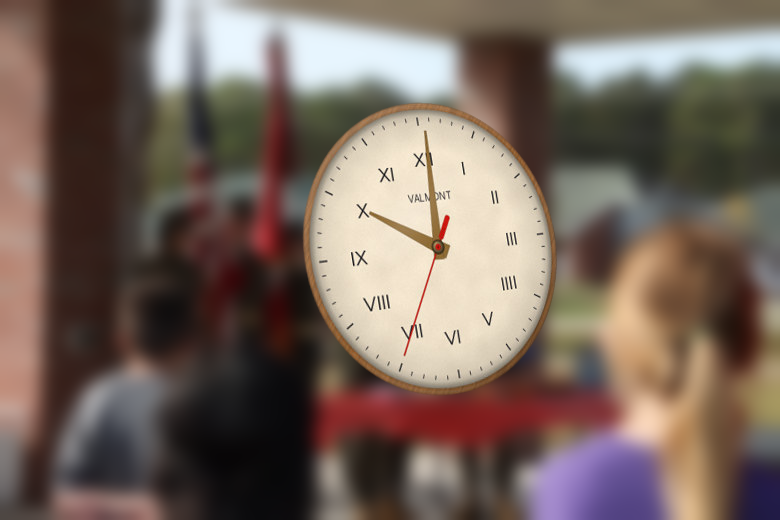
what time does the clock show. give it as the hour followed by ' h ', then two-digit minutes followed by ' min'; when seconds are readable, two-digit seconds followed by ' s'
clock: 10 h 00 min 35 s
